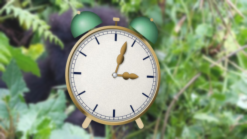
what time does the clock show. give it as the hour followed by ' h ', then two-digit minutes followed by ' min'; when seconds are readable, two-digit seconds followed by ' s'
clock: 3 h 03 min
